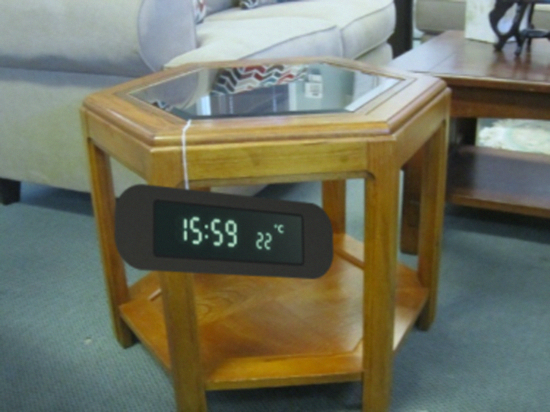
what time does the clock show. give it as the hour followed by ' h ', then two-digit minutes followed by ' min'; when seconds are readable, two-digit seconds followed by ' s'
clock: 15 h 59 min
